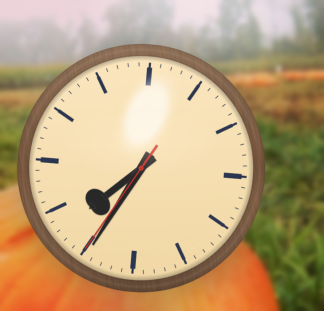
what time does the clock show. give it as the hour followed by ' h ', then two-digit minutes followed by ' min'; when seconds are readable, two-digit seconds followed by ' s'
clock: 7 h 34 min 35 s
